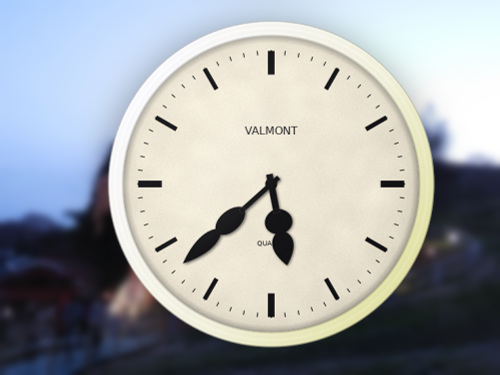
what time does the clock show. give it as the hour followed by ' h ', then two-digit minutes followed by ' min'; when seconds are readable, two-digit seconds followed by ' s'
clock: 5 h 38 min
